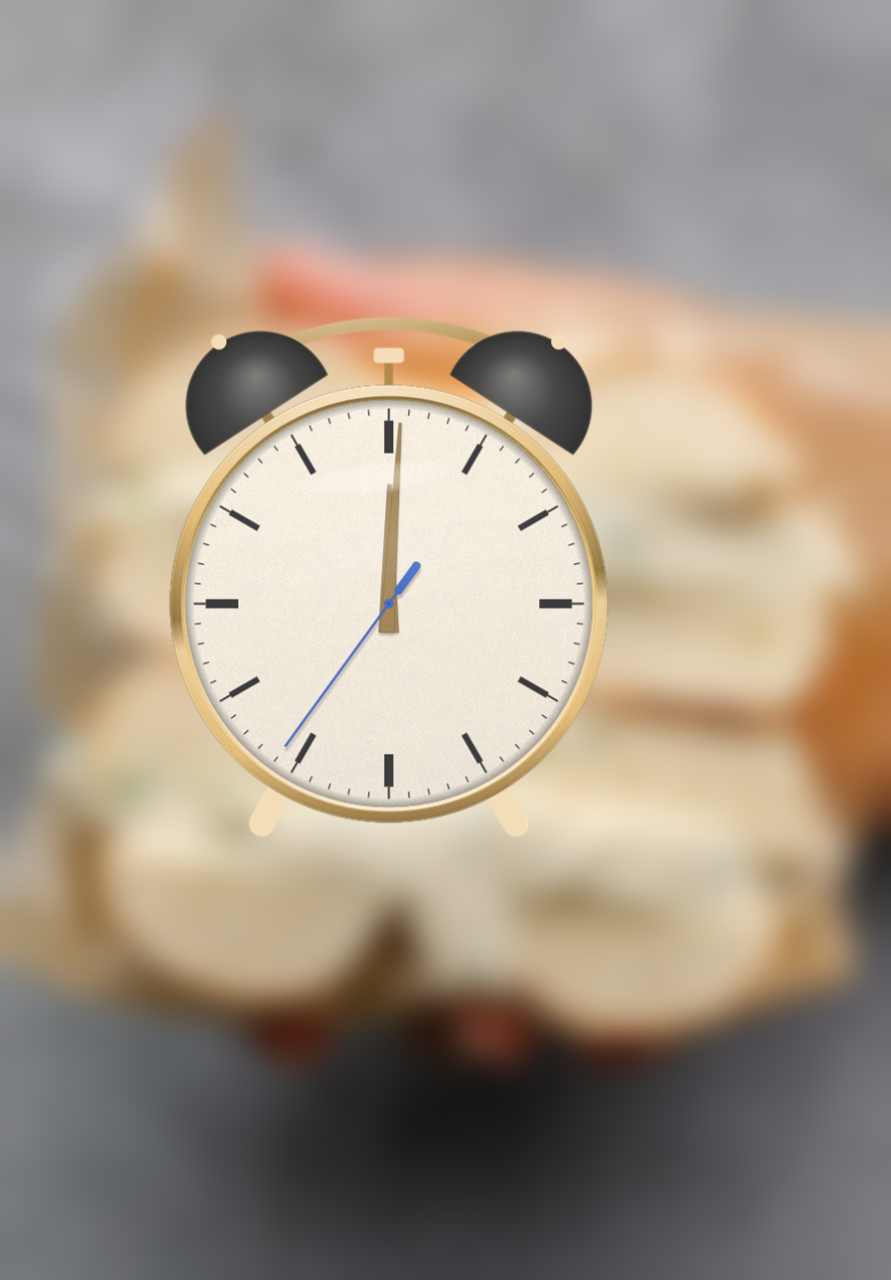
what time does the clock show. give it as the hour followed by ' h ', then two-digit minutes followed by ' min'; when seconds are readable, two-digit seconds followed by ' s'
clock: 12 h 00 min 36 s
